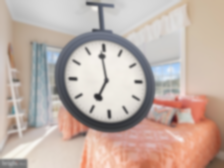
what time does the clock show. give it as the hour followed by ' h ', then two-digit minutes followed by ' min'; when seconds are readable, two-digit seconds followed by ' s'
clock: 6 h 59 min
